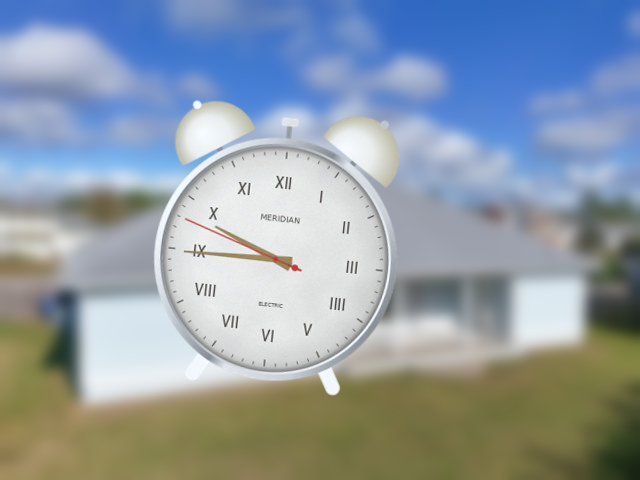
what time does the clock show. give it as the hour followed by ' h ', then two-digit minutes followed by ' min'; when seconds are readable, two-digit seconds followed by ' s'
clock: 9 h 44 min 48 s
